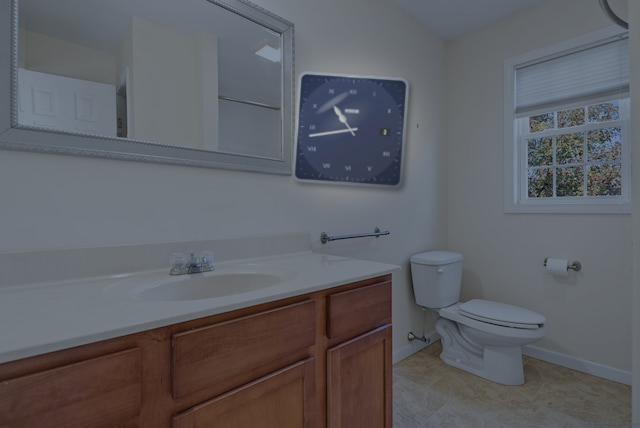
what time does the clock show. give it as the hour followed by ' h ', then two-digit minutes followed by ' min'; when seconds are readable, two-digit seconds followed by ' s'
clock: 10 h 43 min
